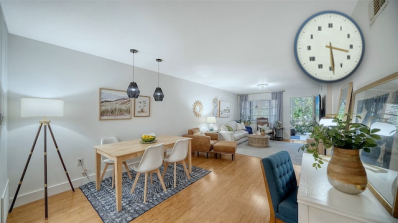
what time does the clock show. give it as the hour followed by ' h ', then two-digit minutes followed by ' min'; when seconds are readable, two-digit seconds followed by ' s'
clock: 3 h 29 min
